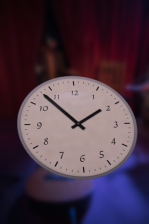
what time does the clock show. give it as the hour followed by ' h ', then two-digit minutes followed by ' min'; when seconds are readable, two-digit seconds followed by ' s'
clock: 1 h 53 min
